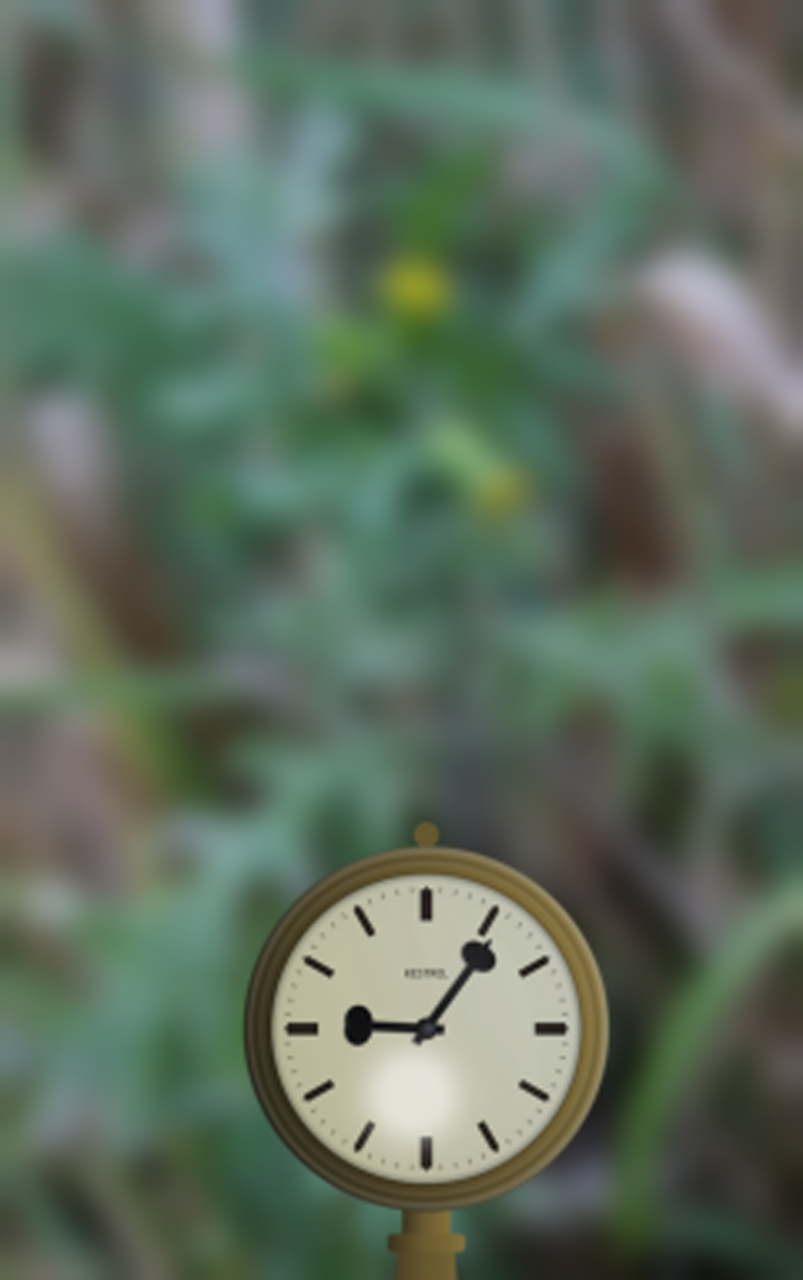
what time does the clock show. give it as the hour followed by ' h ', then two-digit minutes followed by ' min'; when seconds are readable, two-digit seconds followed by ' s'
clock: 9 h 06 min
